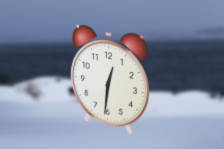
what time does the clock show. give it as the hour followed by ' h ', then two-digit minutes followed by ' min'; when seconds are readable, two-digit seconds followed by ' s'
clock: 12 h 31 min
